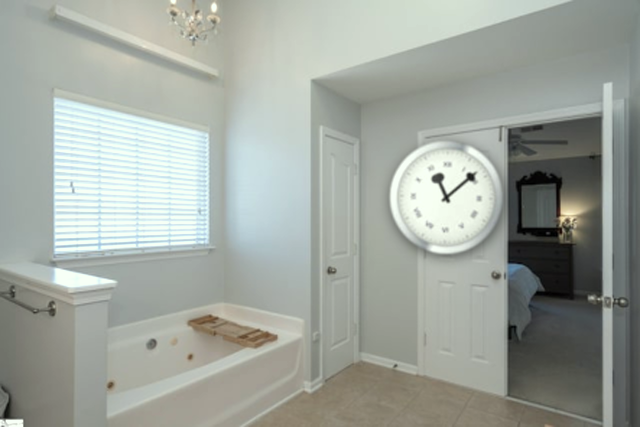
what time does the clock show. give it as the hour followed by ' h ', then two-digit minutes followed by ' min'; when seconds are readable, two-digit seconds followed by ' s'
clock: 11 h 08 min
